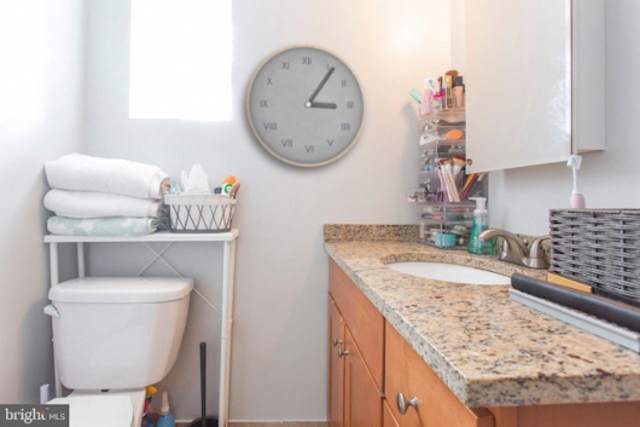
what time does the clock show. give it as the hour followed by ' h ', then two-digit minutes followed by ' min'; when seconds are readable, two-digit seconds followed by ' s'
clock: 3 h 06 min
